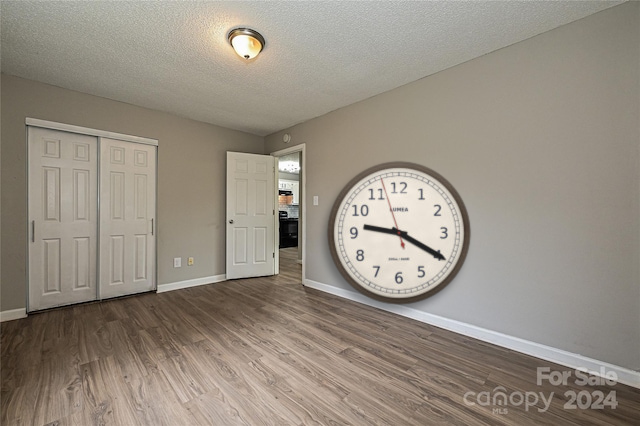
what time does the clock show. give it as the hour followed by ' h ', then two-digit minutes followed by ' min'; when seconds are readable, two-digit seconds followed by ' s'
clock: 9 h 19 min 57 s
